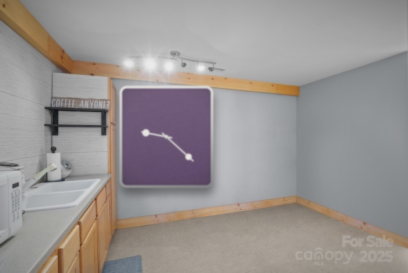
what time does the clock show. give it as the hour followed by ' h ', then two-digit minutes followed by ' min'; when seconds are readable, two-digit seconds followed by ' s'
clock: 9 h 22 min
